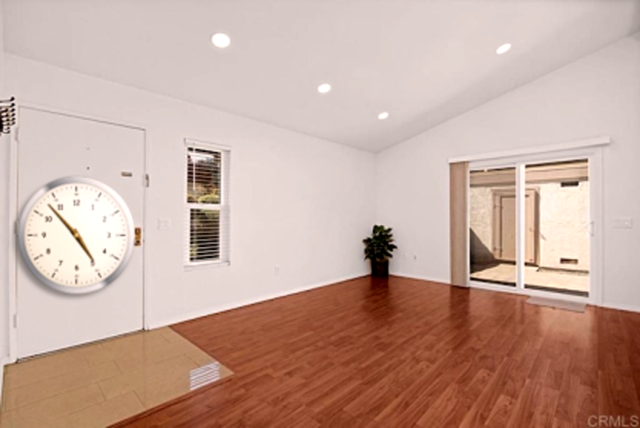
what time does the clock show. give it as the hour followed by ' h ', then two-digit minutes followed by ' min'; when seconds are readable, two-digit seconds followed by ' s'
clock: 4 h 53 min
